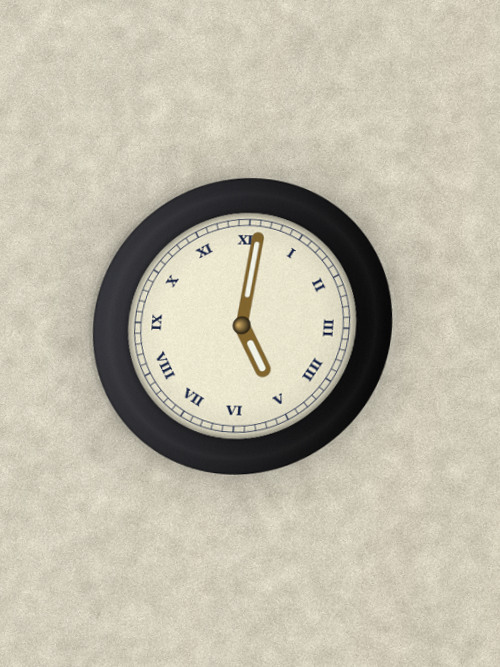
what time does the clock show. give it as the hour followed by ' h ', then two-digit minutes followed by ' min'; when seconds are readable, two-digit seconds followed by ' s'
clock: 5 h 01 min
